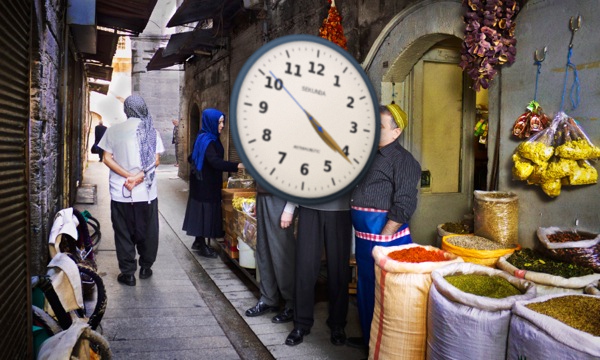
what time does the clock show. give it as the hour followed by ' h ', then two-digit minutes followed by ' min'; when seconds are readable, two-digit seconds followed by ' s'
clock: 4 h 20 min 51 s
